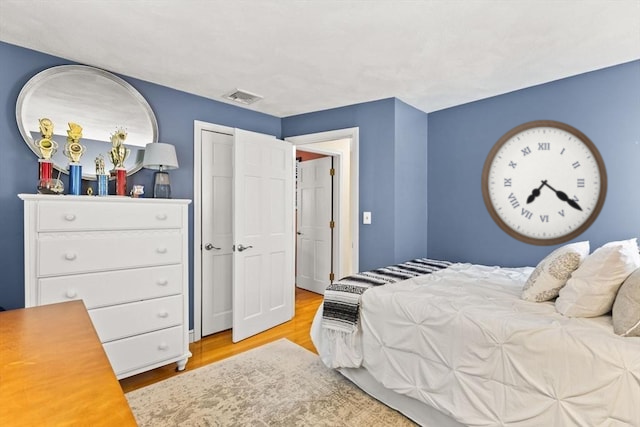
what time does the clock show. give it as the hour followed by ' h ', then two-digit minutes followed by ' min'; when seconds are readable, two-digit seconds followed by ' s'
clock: 7 h 21 min
